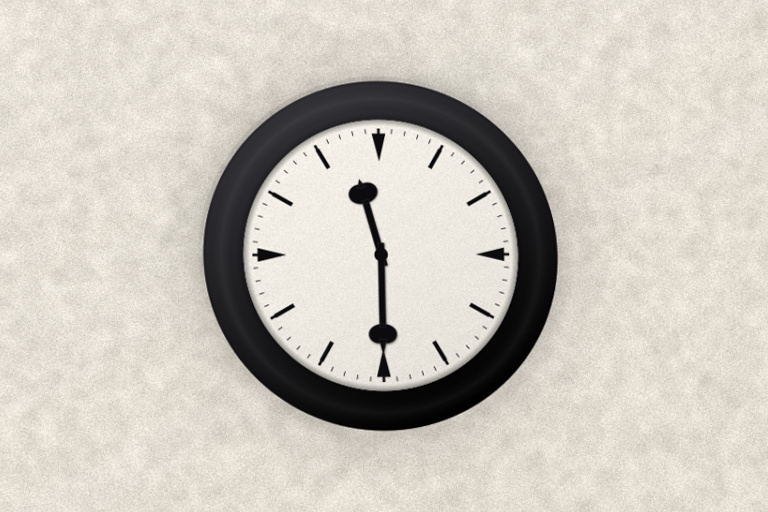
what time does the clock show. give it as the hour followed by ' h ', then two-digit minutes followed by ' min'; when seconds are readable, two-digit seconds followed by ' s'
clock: 11 h 30 min
